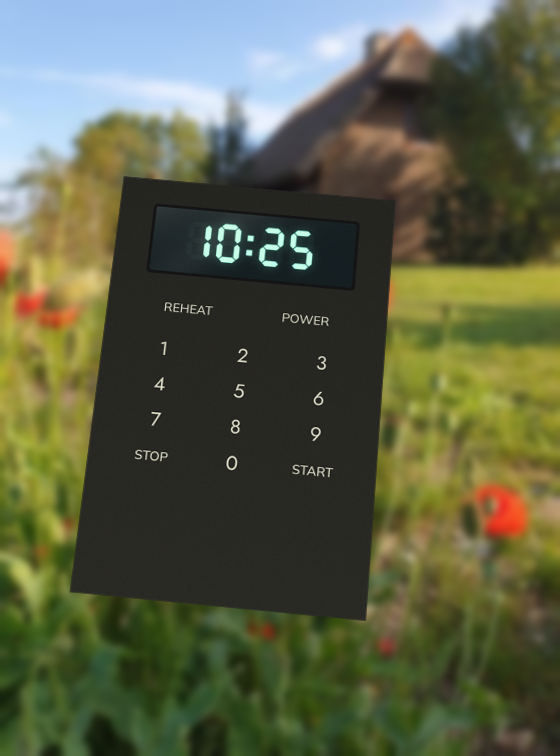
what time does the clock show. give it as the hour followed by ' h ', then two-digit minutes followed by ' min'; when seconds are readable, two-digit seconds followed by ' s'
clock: 10 h 25 min
